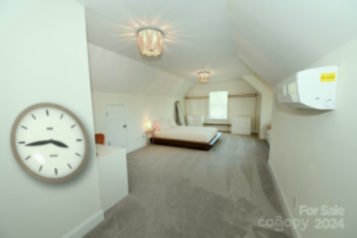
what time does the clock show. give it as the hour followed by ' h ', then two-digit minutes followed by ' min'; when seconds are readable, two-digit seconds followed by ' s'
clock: 3 h 44 min
